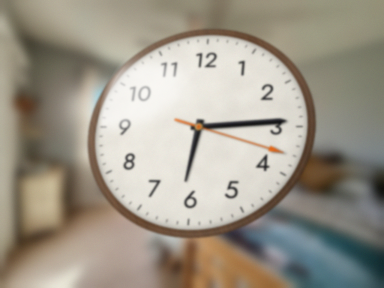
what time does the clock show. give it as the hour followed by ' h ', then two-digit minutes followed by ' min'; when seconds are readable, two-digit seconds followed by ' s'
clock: 6 h 14 min 18 s
